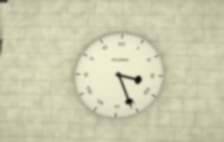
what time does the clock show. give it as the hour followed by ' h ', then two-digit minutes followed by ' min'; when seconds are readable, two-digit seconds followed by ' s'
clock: 3 h 26 min
